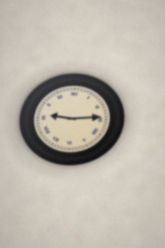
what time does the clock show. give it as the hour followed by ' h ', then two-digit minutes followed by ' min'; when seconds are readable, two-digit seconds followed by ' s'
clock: 9 h 14 min
